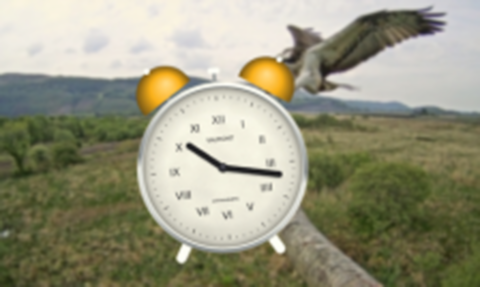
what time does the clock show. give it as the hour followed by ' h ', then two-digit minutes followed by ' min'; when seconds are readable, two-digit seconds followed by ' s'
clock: 10 h 17 min
